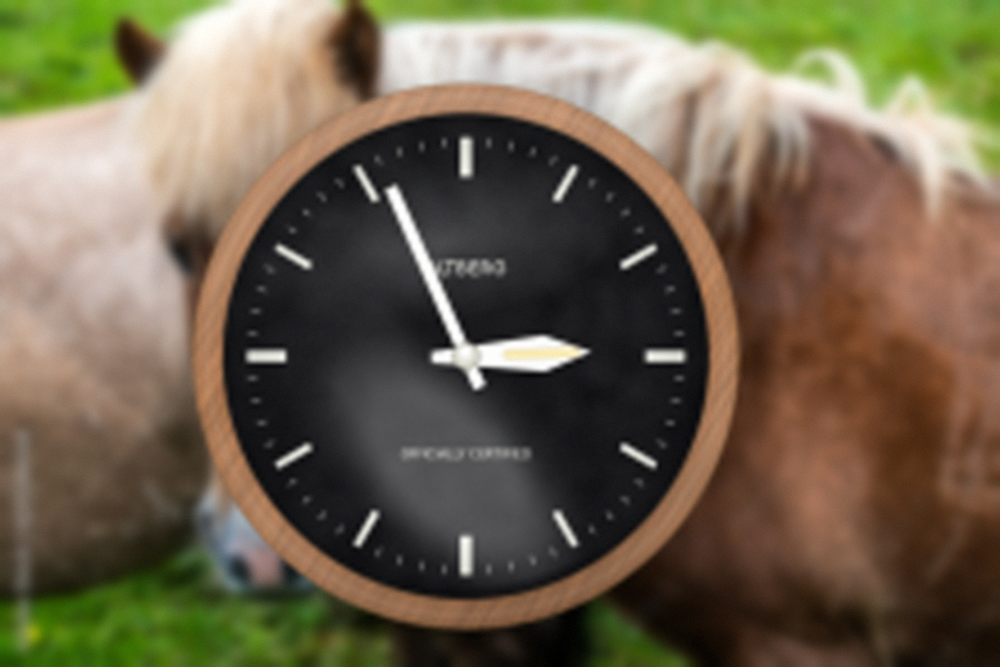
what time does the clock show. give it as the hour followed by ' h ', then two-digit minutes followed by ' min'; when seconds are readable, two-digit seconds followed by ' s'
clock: 2 h 56 min
